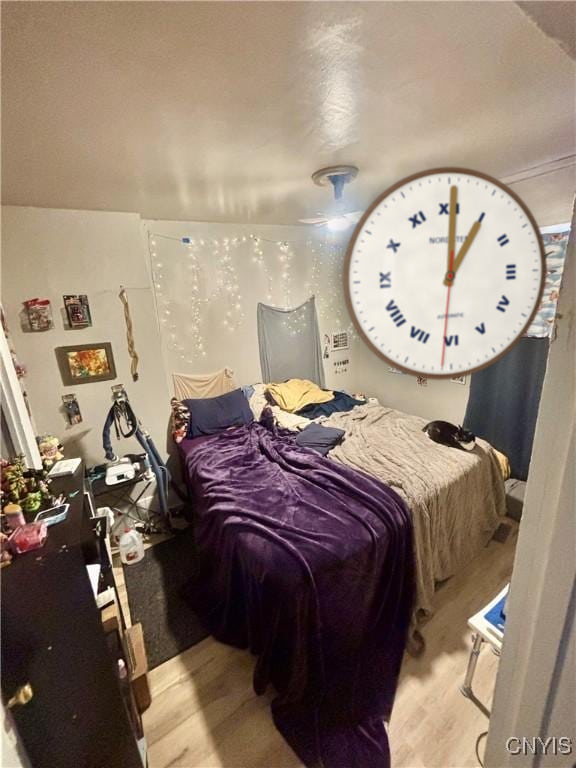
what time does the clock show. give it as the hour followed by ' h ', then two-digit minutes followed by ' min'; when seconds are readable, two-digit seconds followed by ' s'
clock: 1 h 00 min 31 s
